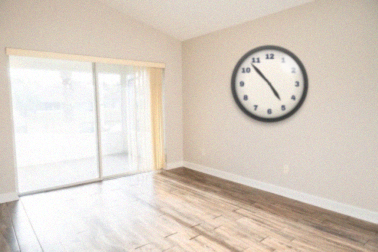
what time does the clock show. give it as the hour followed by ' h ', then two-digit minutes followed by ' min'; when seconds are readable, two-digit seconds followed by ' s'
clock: 4 h 53 min
